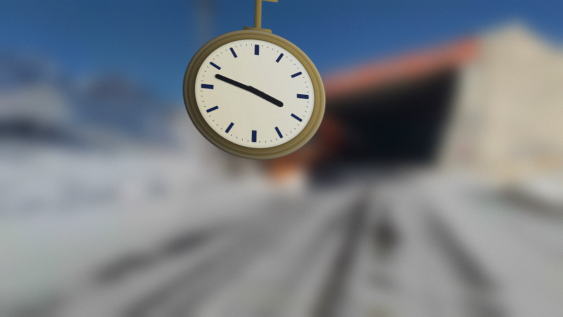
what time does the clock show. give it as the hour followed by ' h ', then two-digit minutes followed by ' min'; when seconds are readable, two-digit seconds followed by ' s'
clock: 3 h 48 min
